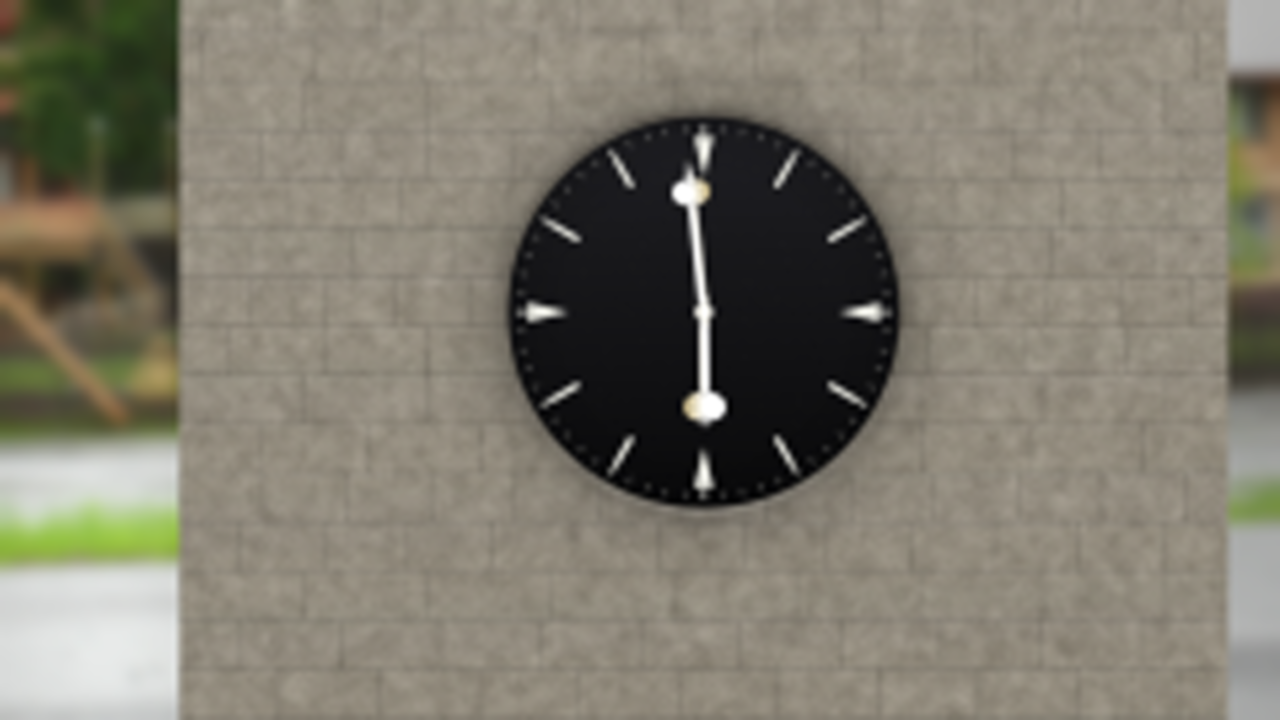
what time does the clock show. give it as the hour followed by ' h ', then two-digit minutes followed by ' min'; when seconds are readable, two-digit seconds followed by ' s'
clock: 5 h 59 min
